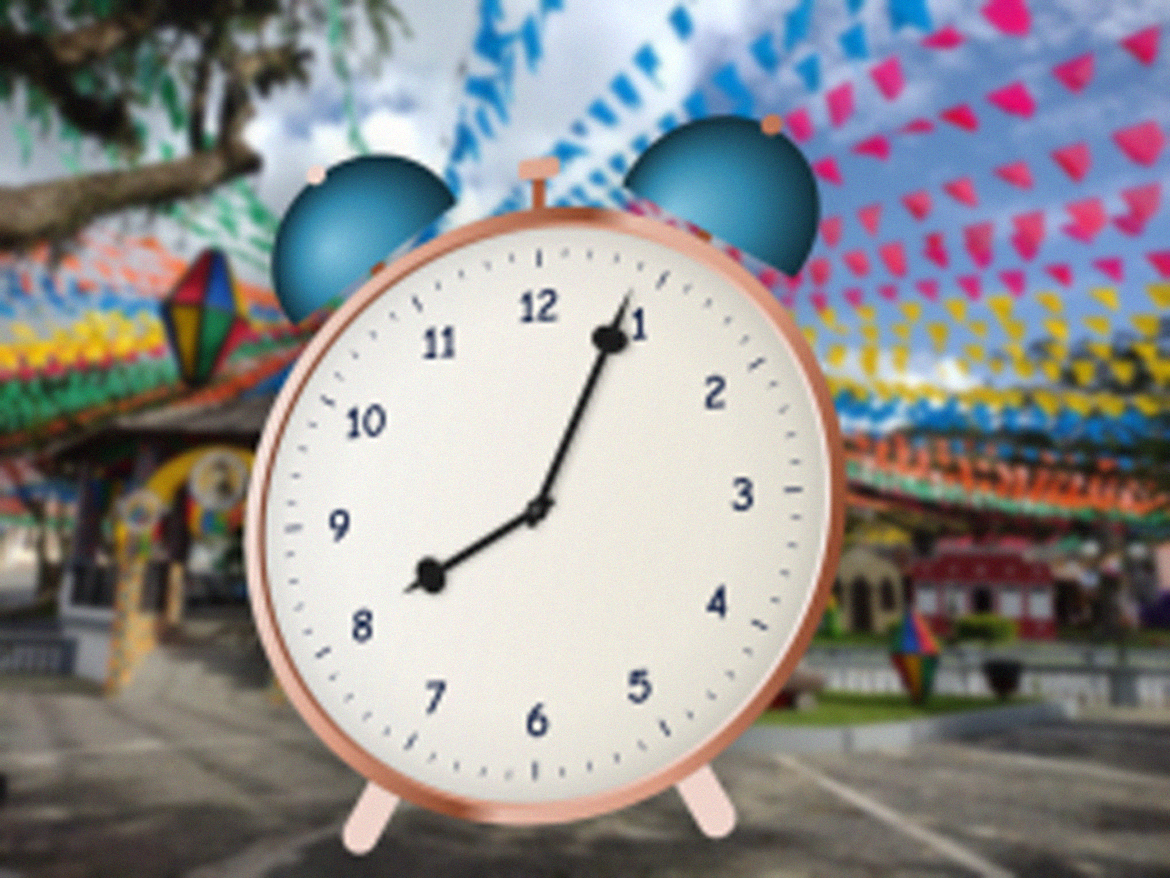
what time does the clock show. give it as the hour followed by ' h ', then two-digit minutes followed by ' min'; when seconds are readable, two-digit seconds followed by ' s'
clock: 8 h 04 min
